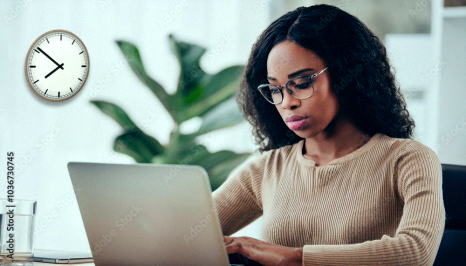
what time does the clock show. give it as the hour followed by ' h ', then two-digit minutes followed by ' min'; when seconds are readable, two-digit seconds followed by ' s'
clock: 7 h 51 min
